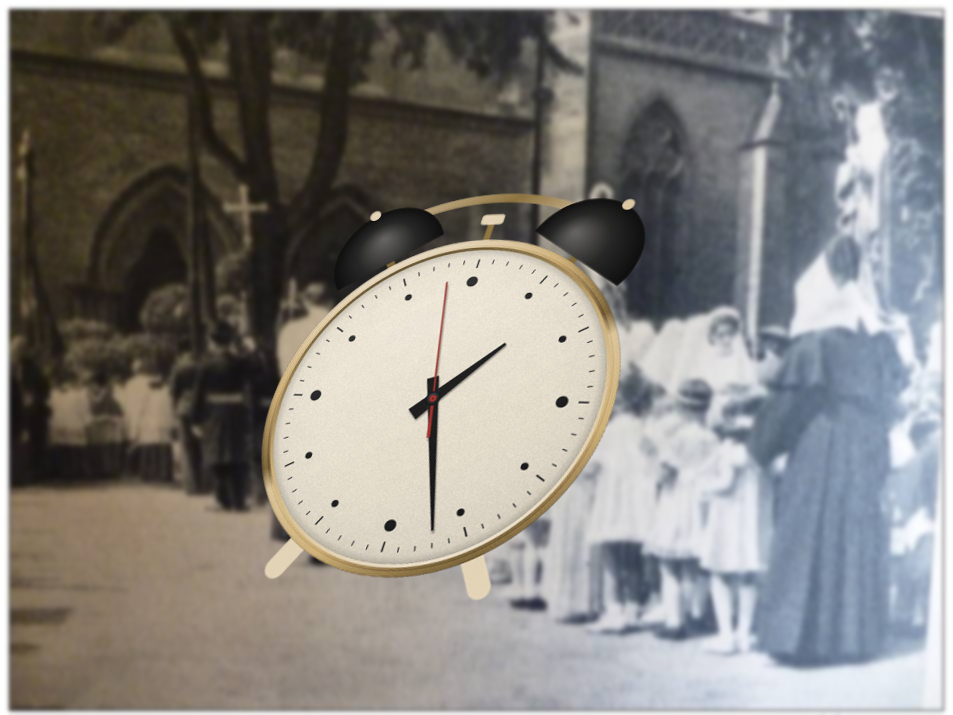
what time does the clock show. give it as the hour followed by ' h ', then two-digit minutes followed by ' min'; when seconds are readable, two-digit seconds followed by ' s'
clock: 1 h 26 min 58 s
